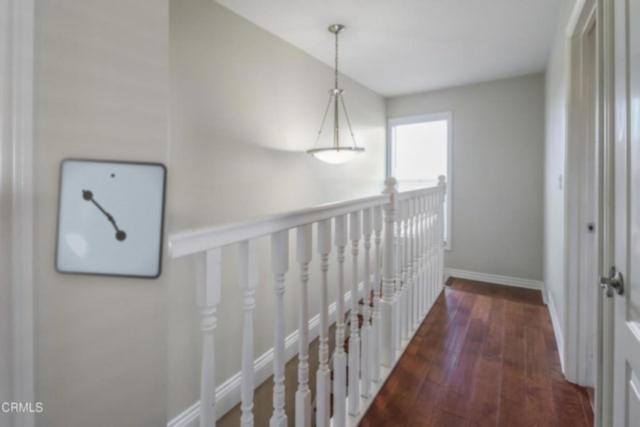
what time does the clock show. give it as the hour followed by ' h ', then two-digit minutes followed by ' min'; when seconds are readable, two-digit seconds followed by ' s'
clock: 4 h 52 min
